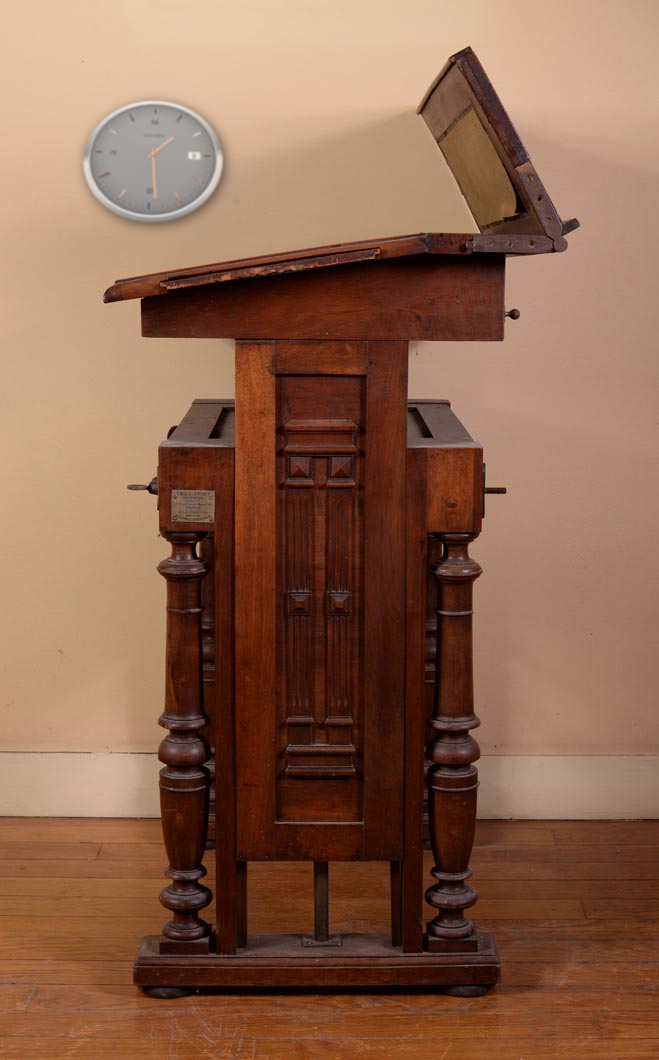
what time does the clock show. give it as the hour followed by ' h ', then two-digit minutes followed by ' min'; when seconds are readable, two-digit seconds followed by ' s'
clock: 1 h 29 min
